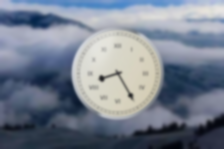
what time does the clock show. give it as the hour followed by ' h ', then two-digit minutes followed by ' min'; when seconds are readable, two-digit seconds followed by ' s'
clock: 8 h 25 min
